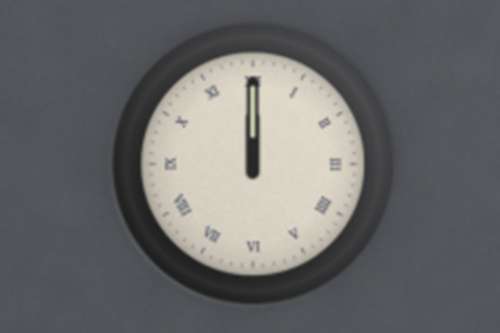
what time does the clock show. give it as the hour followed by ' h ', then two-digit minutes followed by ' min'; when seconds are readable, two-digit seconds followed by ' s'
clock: 12 h 00 min
